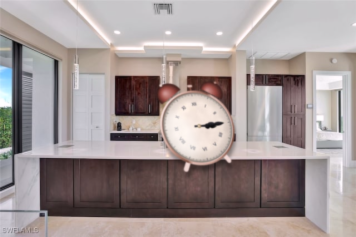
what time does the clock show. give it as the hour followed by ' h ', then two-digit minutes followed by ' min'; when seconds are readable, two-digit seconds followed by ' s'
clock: 3 h 15 min
